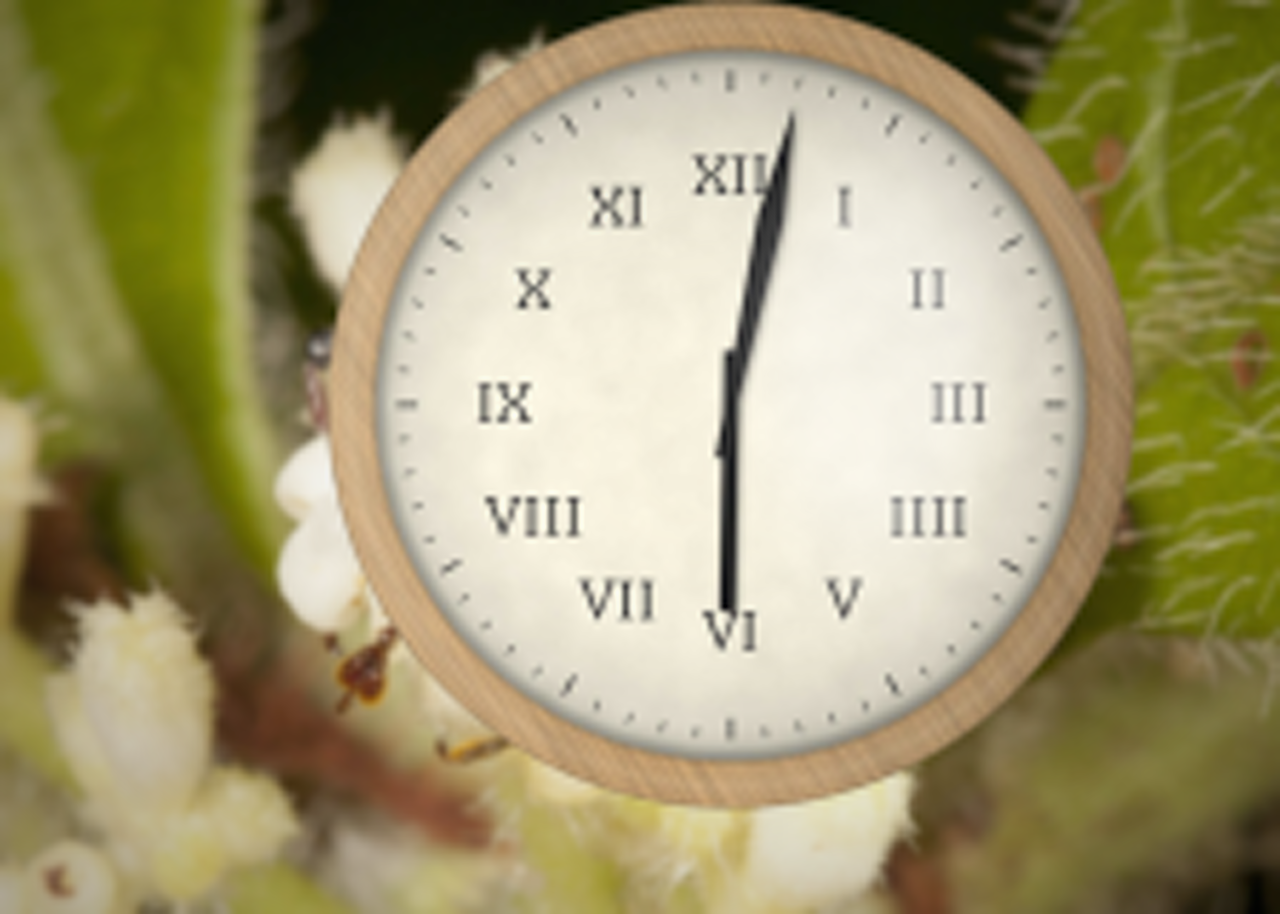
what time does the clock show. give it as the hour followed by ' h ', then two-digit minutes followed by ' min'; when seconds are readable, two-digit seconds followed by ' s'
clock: 6 h 02 min
